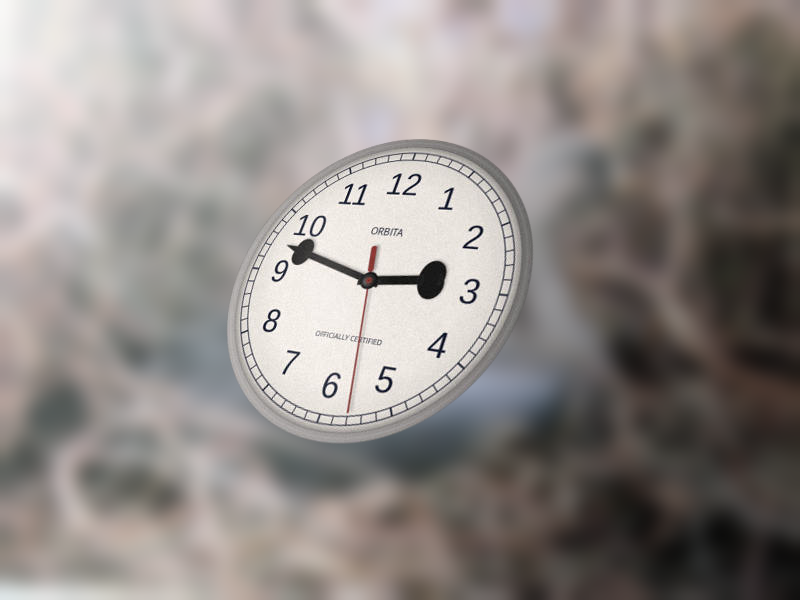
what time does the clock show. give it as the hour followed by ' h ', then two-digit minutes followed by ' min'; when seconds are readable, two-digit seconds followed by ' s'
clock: 2 h 47 min 28 s
